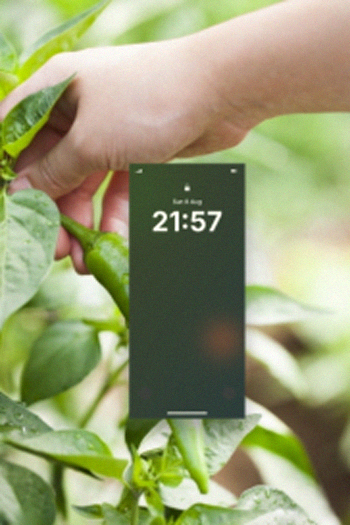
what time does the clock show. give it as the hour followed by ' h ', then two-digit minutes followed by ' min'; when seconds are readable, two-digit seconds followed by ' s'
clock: 21 h 57 min
